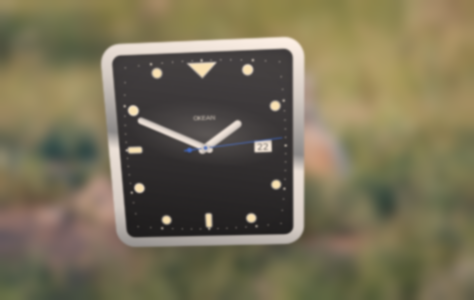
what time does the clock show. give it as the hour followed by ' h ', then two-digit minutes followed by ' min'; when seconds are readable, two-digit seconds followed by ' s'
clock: 1 h 49 min 14 s
